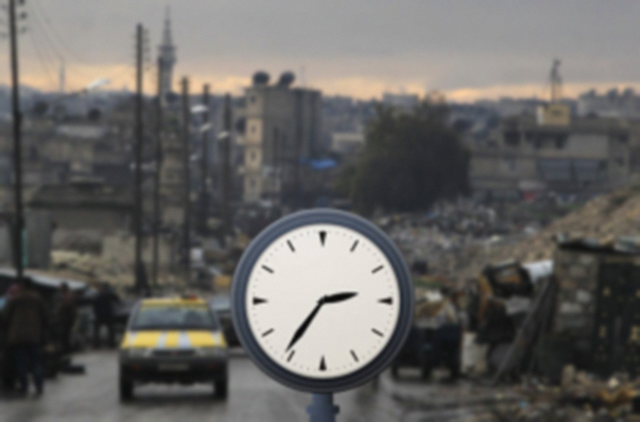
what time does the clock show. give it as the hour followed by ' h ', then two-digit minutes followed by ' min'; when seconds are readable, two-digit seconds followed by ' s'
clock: 2 h 36 min
